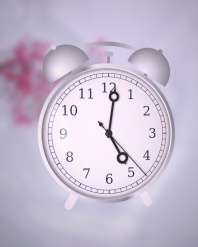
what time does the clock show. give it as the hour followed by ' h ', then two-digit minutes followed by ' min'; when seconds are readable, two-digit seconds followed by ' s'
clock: 5 h 01 min 23 s
